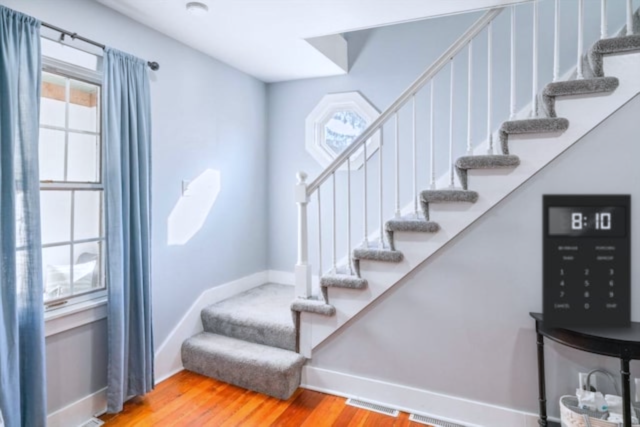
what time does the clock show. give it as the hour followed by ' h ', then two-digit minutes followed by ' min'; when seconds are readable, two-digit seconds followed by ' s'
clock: 8 h 10 min
